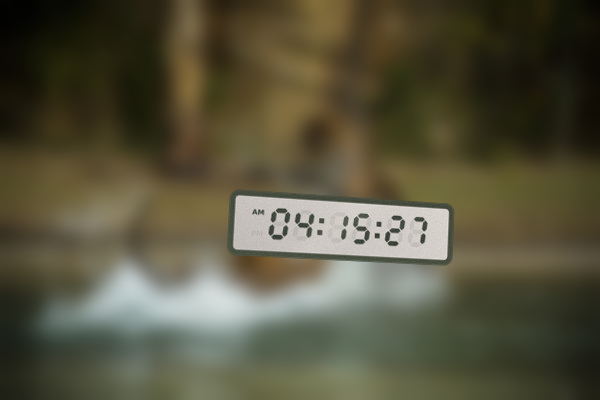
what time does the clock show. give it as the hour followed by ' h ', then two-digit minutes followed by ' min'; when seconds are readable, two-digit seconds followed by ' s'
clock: 4 h 15 min 27 s
